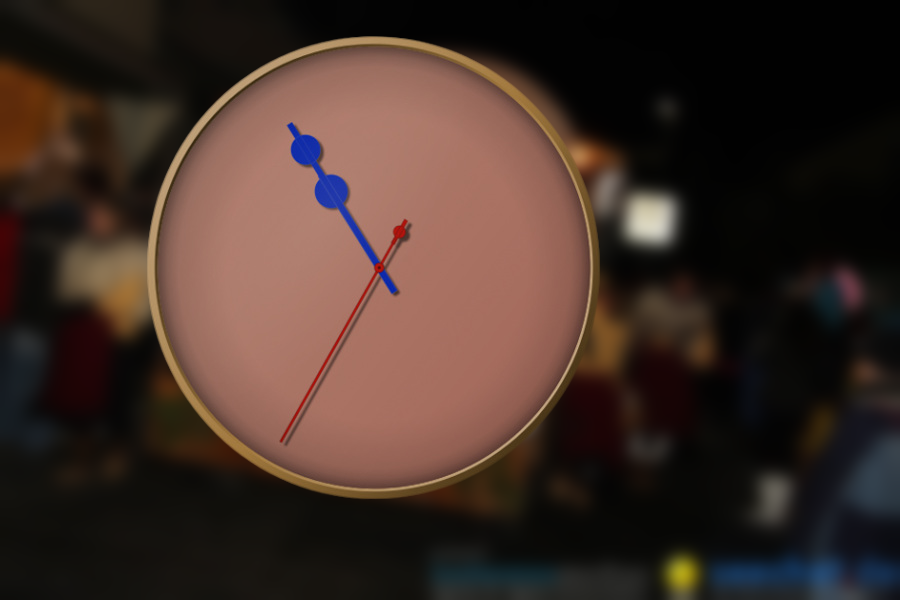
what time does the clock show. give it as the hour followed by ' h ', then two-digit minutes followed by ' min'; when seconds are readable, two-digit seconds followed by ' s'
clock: 10 h 54 min 35 s
